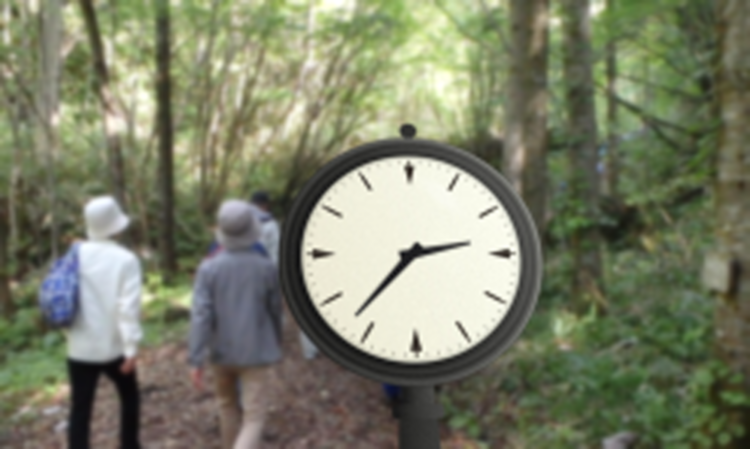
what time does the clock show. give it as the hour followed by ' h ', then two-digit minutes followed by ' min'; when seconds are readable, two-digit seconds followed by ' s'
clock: 2 h 37 min
